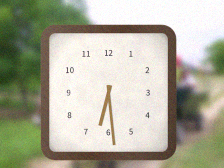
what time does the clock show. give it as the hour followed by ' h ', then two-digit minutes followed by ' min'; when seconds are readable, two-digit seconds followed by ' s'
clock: 6 h 29 min
